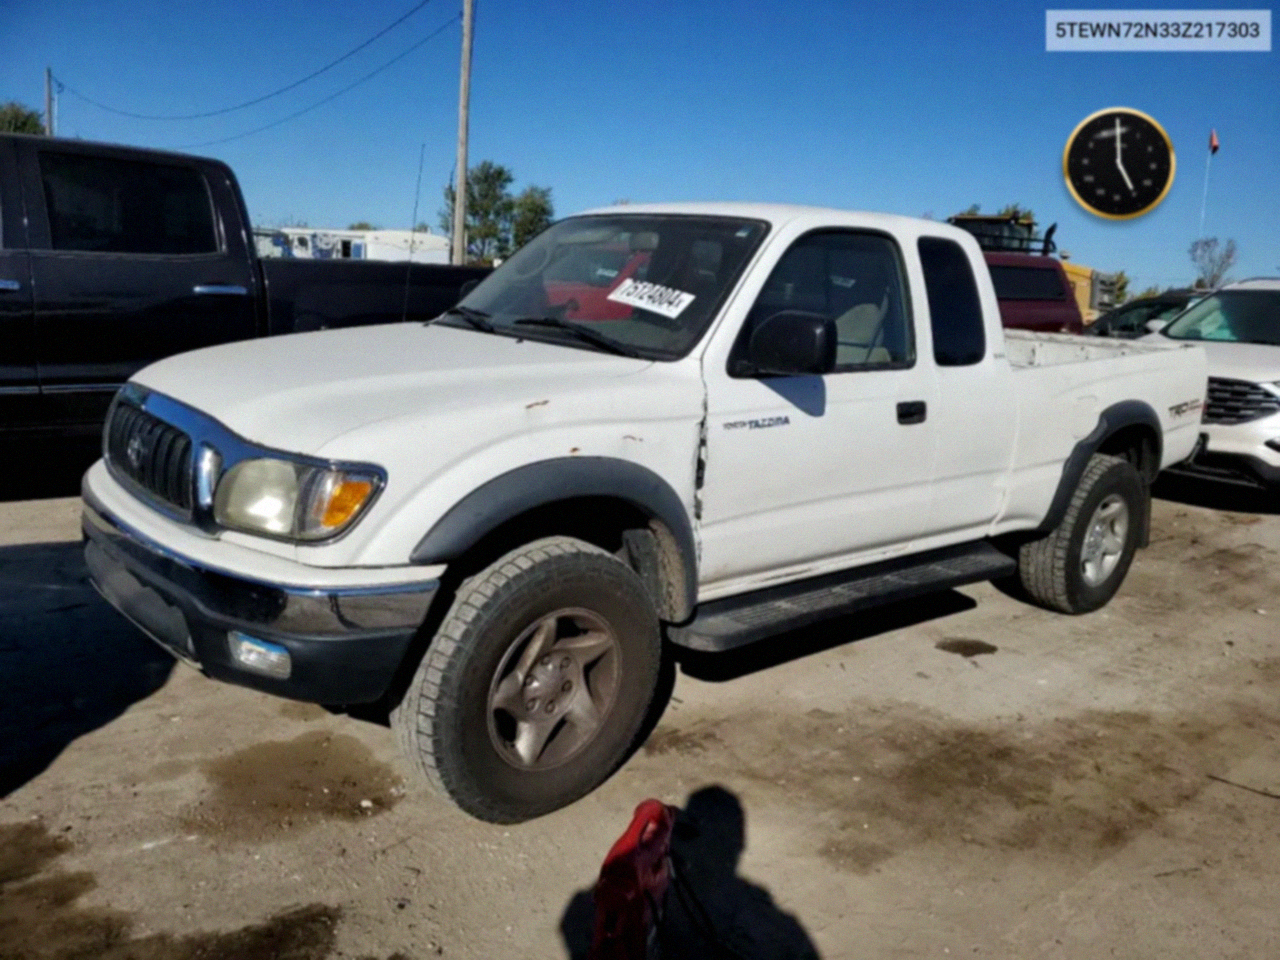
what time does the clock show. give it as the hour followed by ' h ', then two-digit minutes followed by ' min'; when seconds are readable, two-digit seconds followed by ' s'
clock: 4 h 59 min
